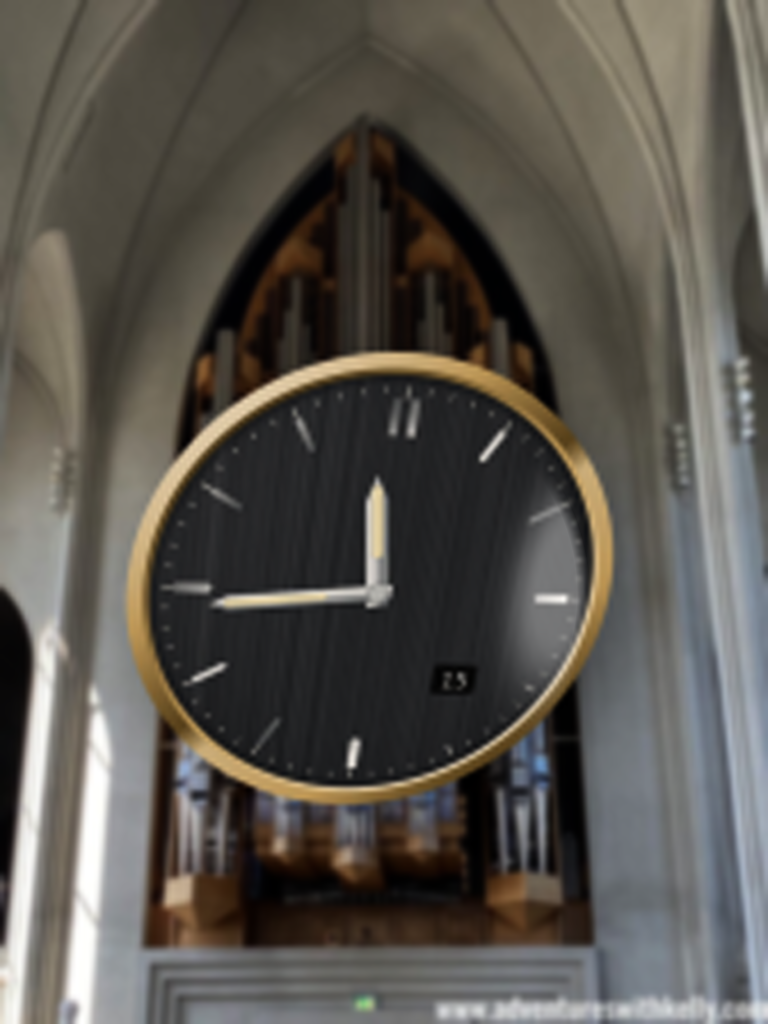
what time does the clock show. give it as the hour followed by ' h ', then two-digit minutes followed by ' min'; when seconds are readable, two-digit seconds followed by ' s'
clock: 11 h 44 min
